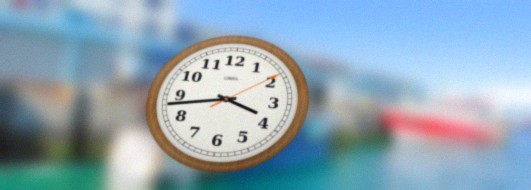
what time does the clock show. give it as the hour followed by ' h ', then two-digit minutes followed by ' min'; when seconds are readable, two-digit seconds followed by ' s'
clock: 3 h 43 min 09 s
